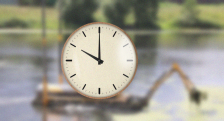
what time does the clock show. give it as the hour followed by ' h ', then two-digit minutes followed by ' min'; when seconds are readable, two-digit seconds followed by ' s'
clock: 10 h 00 min
